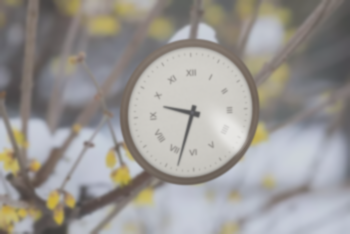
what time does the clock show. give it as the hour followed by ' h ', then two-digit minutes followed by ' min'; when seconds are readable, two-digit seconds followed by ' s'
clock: 9 h 33 min
